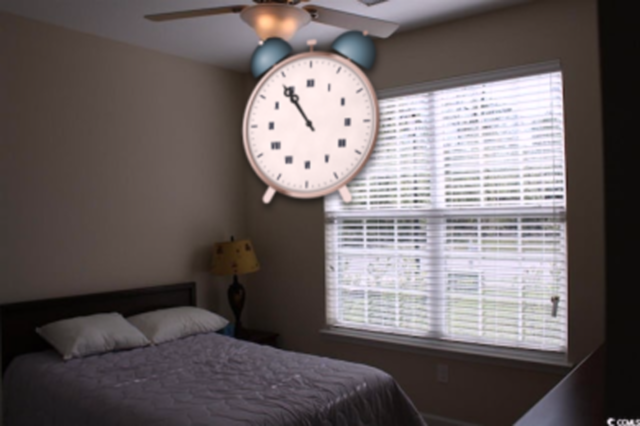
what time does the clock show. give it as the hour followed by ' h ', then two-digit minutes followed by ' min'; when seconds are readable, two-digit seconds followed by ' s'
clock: 10 h 54 min
